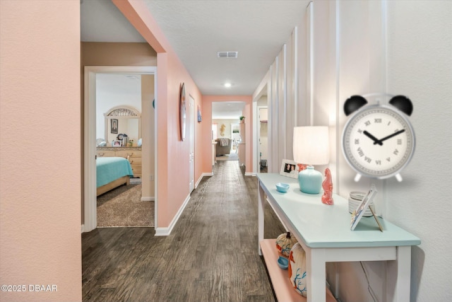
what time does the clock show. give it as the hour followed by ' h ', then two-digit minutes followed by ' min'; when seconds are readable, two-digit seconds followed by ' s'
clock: 10 h 11 min
